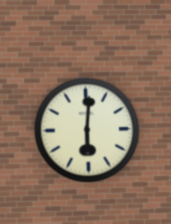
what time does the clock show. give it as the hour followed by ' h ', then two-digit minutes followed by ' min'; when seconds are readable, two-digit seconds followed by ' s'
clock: 6 h 01 min
